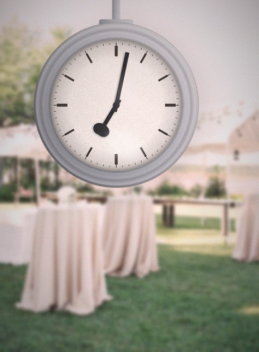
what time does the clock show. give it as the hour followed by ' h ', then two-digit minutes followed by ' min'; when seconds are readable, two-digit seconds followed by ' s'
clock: 7 h 02 min
